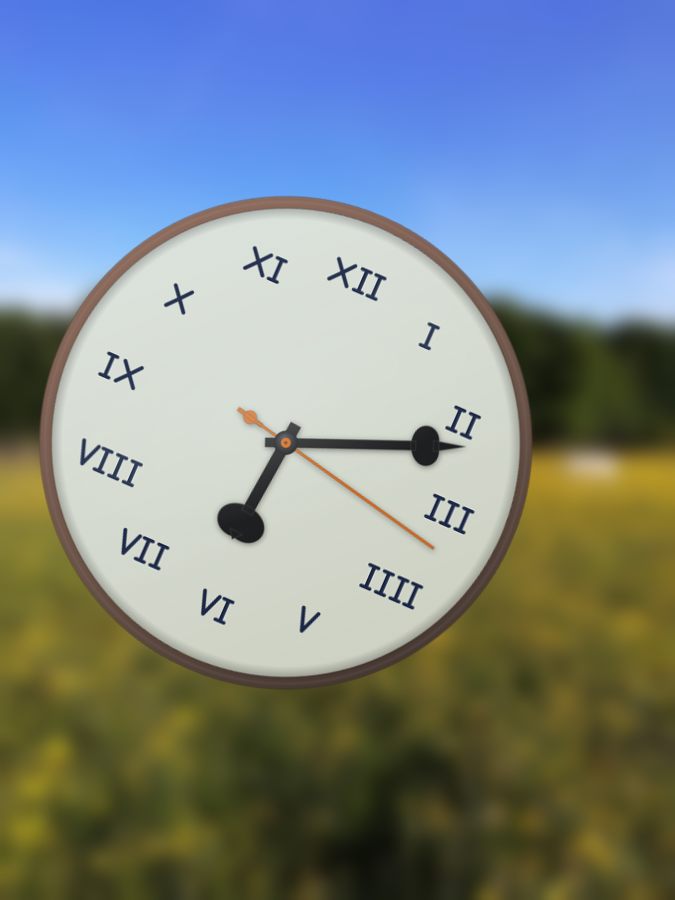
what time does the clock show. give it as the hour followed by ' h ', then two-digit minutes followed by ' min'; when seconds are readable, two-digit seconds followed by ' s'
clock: 6 h 11 min 17 s
